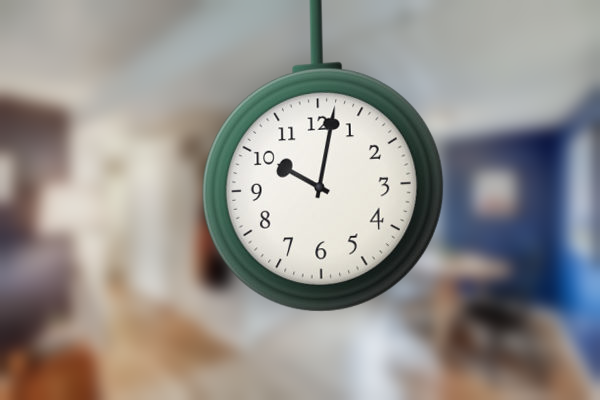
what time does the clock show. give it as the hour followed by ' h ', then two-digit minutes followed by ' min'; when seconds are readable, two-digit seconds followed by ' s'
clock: 10 h 02 min
